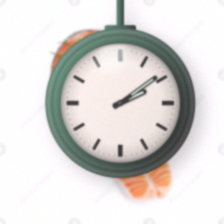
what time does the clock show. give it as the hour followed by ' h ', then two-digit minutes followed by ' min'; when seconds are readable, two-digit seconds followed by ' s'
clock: 2 h 09 min
